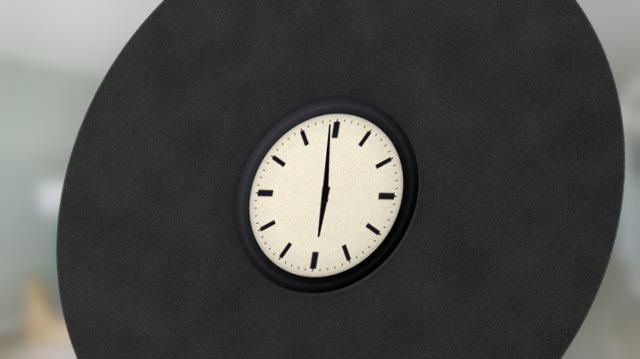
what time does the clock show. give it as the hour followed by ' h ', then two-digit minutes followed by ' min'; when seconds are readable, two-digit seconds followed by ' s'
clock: 5 h 59 min
